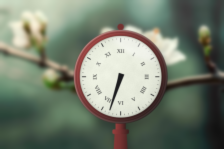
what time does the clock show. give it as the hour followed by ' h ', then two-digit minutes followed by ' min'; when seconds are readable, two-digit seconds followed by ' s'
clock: 6 h 33 min
